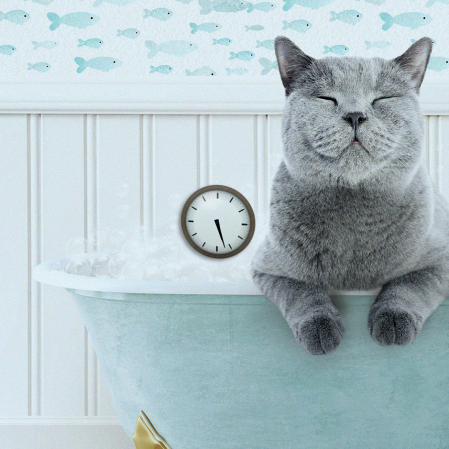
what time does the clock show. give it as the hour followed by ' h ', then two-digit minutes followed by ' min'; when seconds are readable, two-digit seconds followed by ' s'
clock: 5 h 27 min
